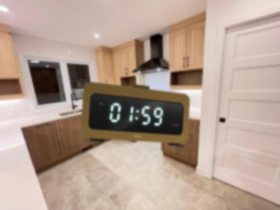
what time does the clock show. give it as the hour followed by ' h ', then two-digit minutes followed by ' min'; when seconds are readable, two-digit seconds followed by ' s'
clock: 1 h 59 min
